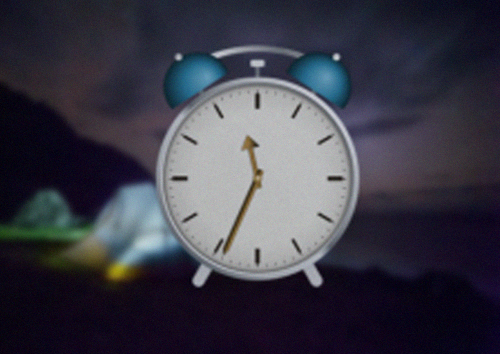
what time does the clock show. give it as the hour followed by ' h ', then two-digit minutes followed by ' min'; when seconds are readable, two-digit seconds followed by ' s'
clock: 11 h 34 min
